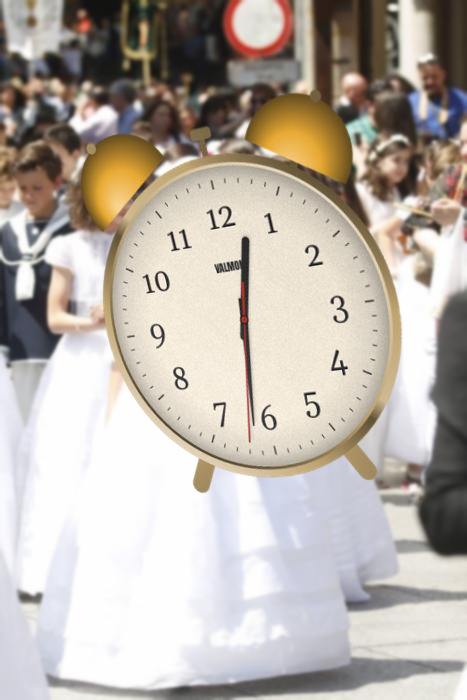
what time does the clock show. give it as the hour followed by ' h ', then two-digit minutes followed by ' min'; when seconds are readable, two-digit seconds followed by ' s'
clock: 12 h 31 min 32 s
